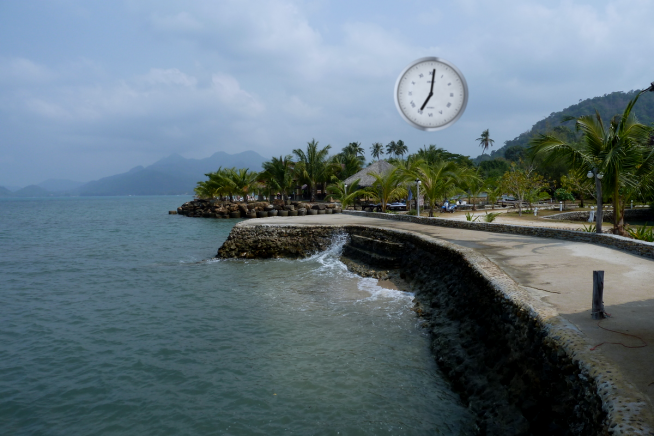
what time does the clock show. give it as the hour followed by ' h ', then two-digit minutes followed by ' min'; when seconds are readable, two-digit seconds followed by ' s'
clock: 7 h 01 min
